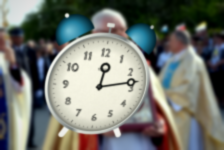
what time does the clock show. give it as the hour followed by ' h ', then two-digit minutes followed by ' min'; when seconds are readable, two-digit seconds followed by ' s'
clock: 12 h 13 min
